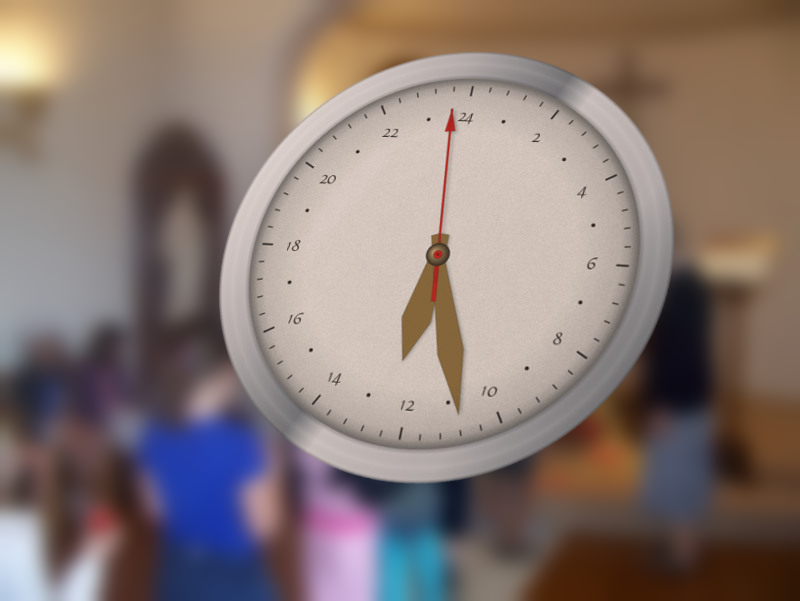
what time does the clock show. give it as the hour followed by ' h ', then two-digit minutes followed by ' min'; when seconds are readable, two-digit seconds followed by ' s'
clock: 12 h 26 min 59 s
